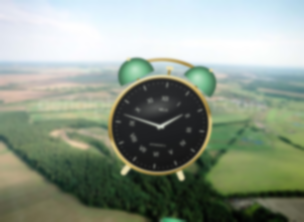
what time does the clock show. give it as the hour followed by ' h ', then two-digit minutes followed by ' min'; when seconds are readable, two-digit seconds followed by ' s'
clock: 1 h 47 min
